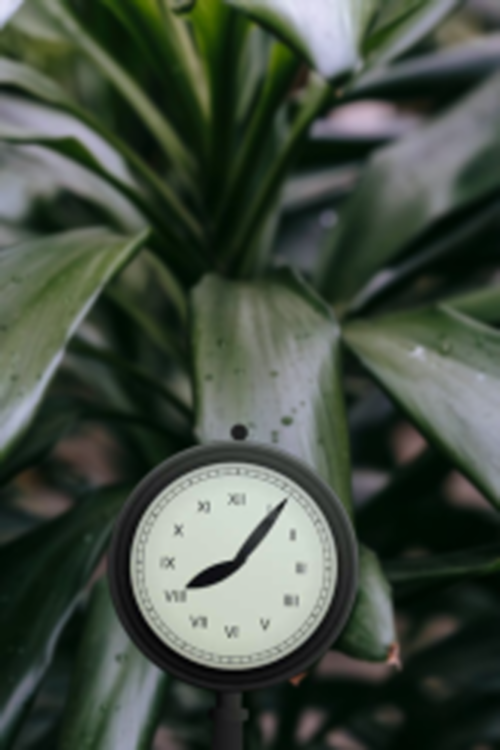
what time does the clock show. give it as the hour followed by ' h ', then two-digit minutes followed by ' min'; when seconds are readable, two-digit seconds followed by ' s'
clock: 8 h 06 min
